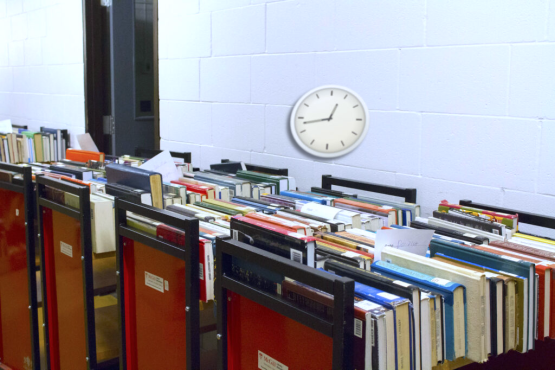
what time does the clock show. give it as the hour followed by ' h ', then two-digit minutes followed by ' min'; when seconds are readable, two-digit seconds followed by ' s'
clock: 12 h 43 min
